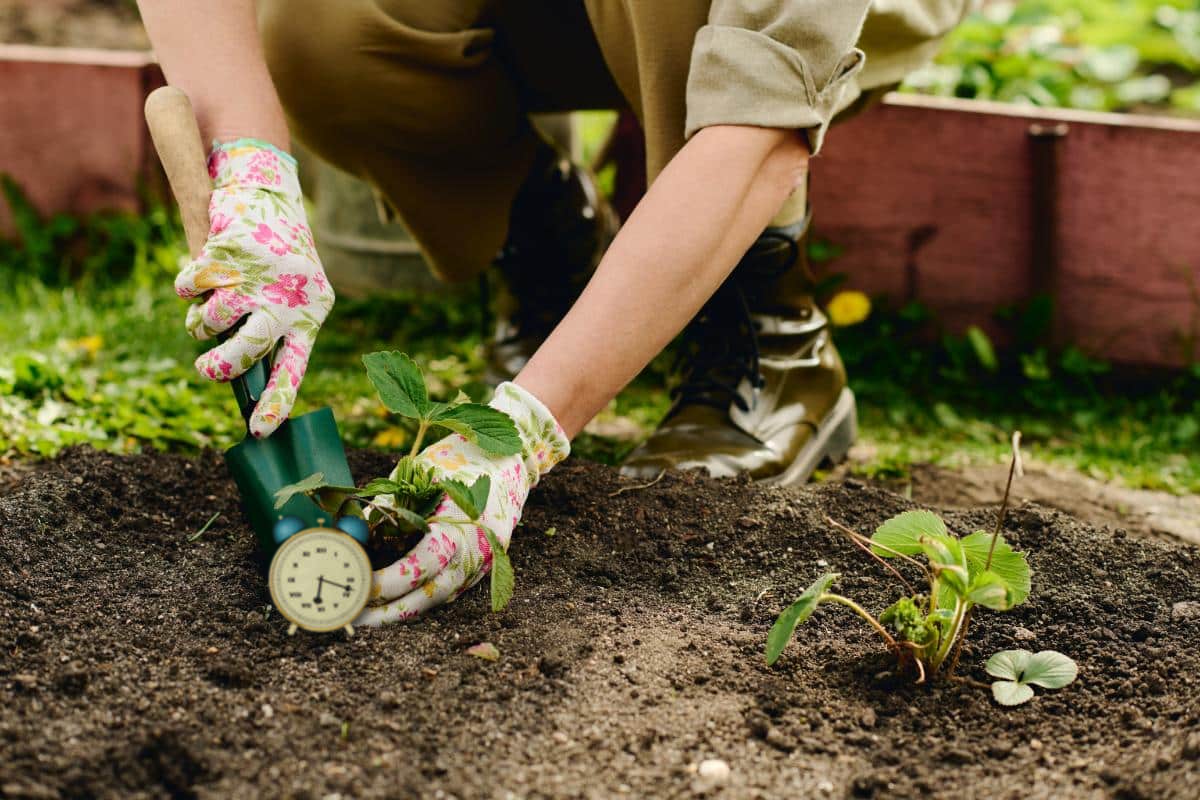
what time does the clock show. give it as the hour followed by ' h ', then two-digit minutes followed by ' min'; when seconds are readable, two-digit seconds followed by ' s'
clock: 6 h 18 min
